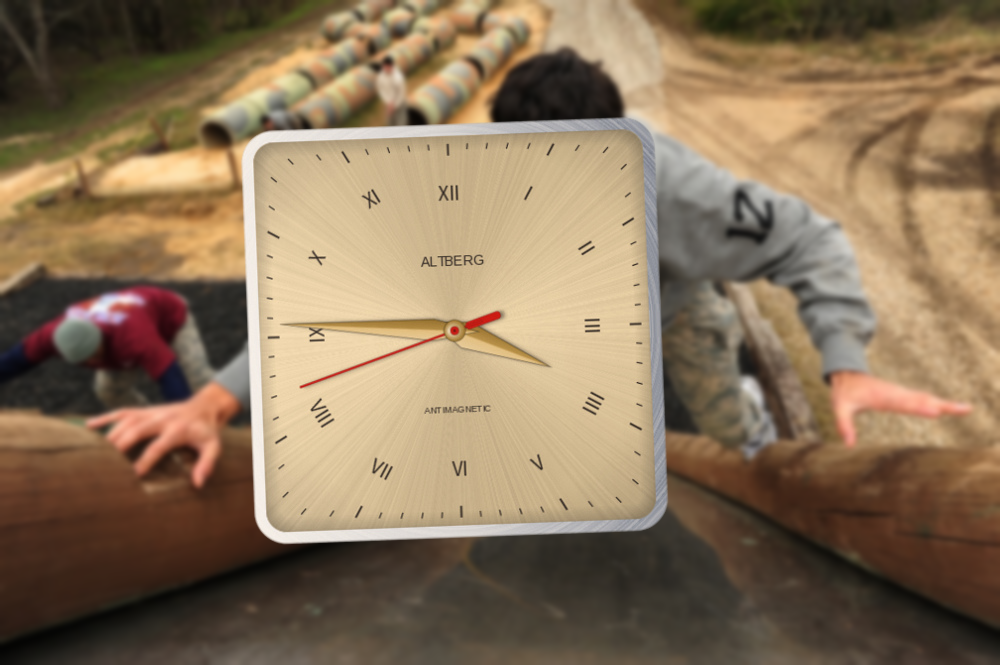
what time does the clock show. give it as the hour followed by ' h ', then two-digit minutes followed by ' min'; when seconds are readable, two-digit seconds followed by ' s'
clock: 3 h 45 min 42 s
